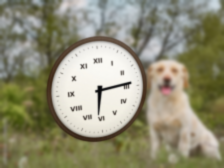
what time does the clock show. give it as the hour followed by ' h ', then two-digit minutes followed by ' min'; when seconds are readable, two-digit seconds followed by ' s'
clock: 6 h 14 min
